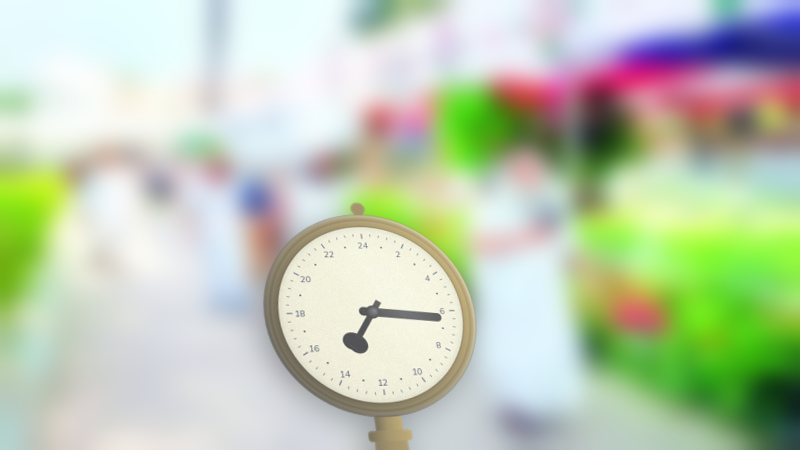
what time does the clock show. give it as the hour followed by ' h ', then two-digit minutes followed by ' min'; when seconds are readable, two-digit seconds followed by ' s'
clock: 14 h 16 min
